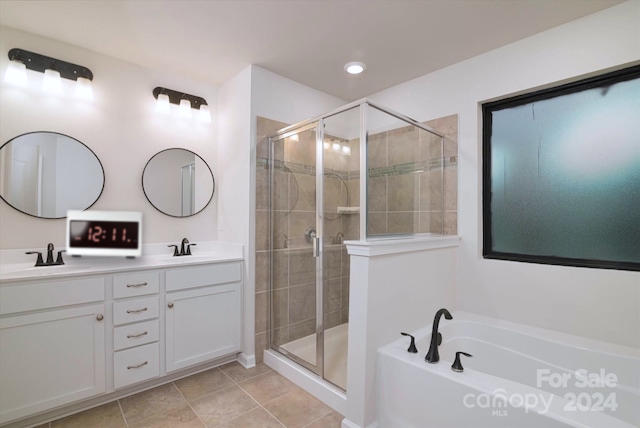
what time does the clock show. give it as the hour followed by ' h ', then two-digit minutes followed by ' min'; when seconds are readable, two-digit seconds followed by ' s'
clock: 12 h 11 min
